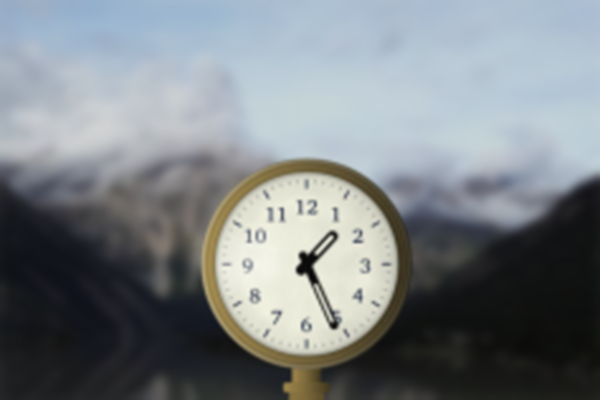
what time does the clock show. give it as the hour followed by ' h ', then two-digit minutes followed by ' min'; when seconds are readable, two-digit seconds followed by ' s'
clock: 1 h 26 min
